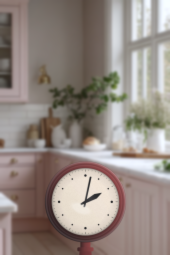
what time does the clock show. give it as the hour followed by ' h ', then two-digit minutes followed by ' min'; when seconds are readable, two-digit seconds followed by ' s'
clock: 2 h 02 min
